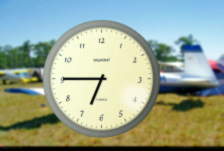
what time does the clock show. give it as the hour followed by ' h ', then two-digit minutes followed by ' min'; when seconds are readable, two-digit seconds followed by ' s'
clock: 6 h 45 min
